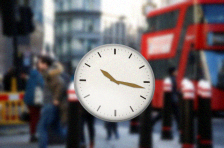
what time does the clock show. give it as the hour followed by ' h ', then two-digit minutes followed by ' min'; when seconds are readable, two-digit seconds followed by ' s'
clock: 10 h 17 min
